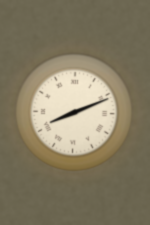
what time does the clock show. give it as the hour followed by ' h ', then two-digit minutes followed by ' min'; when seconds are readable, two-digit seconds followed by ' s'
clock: 8 h 11 min
